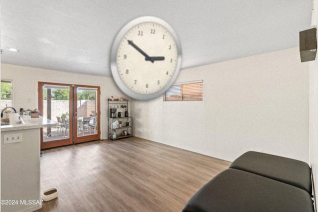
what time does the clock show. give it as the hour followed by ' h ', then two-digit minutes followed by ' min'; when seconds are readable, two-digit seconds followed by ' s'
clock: 2 h 50 min
